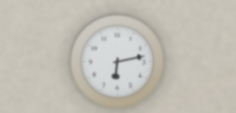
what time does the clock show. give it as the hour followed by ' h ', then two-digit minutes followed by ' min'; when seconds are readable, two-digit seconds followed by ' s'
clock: 6 h 13 min
